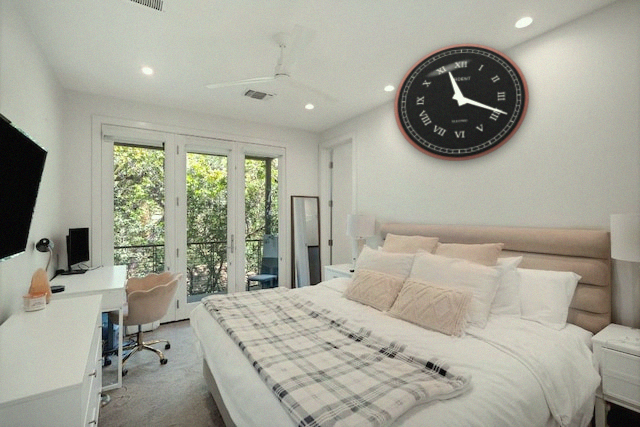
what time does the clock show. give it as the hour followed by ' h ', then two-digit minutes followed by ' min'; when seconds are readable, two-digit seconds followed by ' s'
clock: 11 h 19 min
